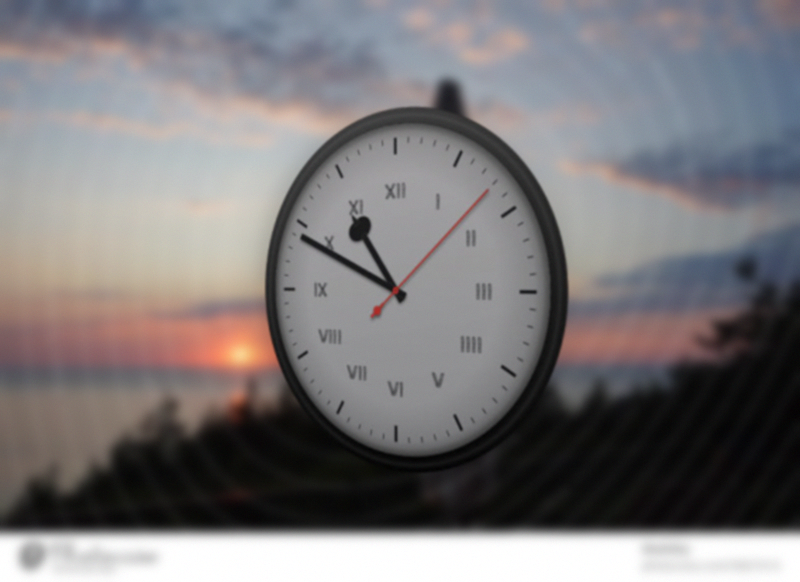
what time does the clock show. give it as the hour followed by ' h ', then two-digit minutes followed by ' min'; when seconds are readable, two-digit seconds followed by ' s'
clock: 10 h 49 min 08 s
